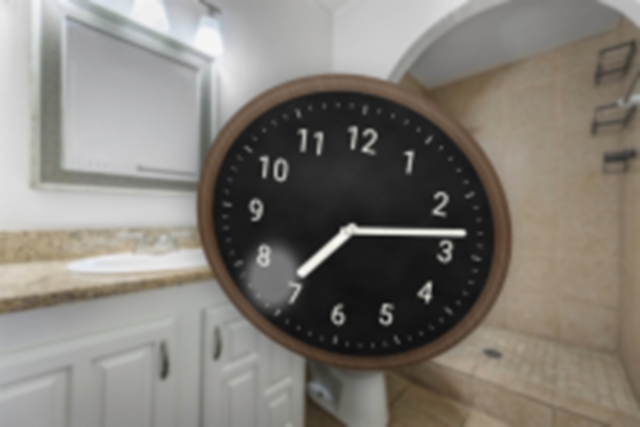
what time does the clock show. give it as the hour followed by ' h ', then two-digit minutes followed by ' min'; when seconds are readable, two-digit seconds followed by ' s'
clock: 7 h 13 min
